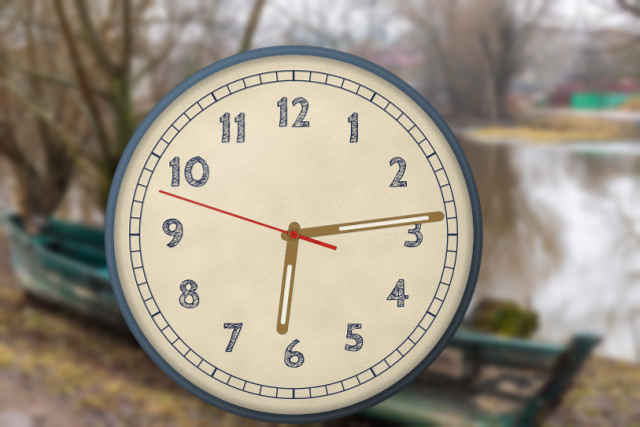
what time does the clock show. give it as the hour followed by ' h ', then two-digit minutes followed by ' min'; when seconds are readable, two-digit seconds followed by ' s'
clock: 6 h 13 min 48 s
